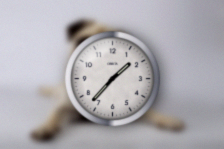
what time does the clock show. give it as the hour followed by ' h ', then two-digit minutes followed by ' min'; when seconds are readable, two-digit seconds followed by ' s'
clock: 1 h 37 min
